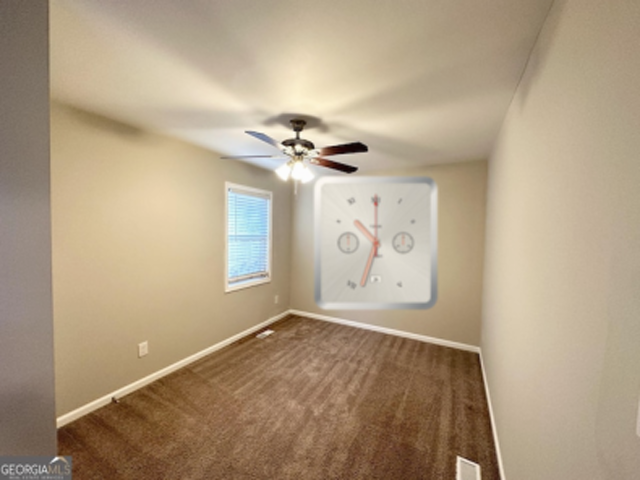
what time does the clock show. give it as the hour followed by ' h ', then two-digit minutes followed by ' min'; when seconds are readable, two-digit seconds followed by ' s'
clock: 10 h 33 min
